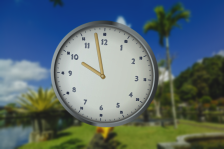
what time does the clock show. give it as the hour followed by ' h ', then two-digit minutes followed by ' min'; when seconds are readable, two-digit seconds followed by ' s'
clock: 9 h 58 min
